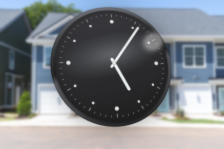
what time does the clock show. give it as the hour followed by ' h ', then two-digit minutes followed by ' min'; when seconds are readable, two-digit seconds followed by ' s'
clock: 5 h 06 min
